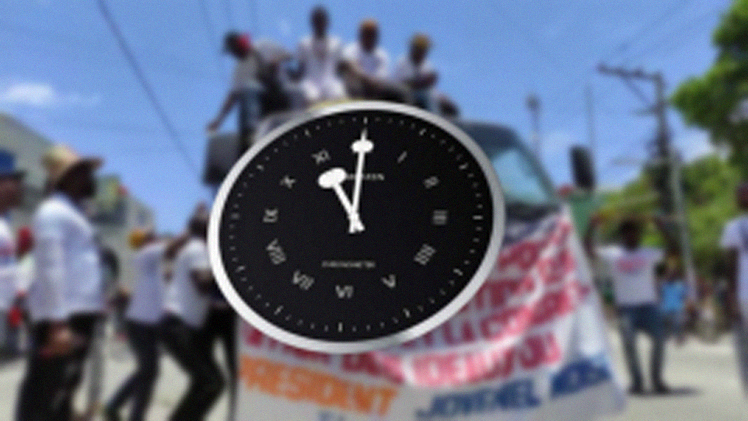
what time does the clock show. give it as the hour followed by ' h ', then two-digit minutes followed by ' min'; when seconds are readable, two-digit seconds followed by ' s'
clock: 11 h 00 min
